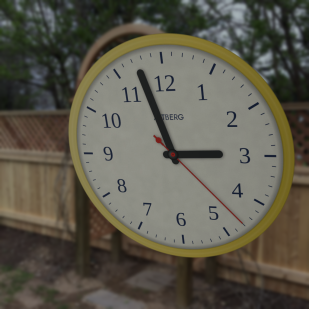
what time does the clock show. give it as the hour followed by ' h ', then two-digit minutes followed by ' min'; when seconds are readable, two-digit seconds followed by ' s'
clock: 2 h 57 min 23 s
